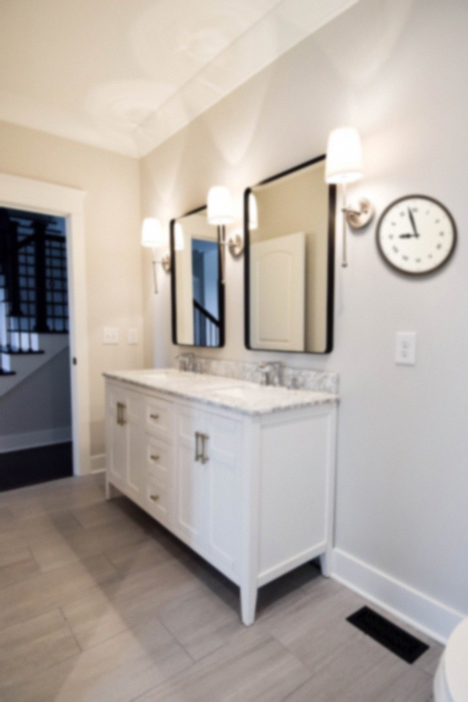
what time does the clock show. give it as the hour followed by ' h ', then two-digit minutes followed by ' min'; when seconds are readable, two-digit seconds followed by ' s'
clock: 8 h 58 min
